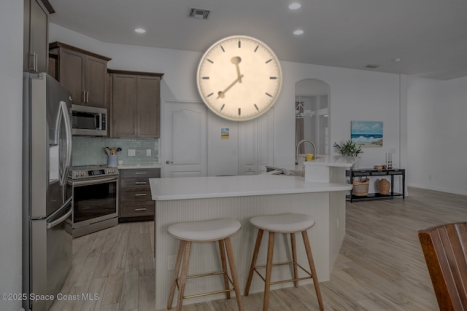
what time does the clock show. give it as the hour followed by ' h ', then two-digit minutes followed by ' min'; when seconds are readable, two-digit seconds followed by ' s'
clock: 11 h 38 min
